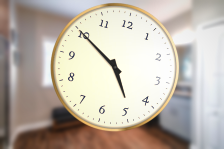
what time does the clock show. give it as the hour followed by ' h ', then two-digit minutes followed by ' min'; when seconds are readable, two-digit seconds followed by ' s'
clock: 4 h 50 min
